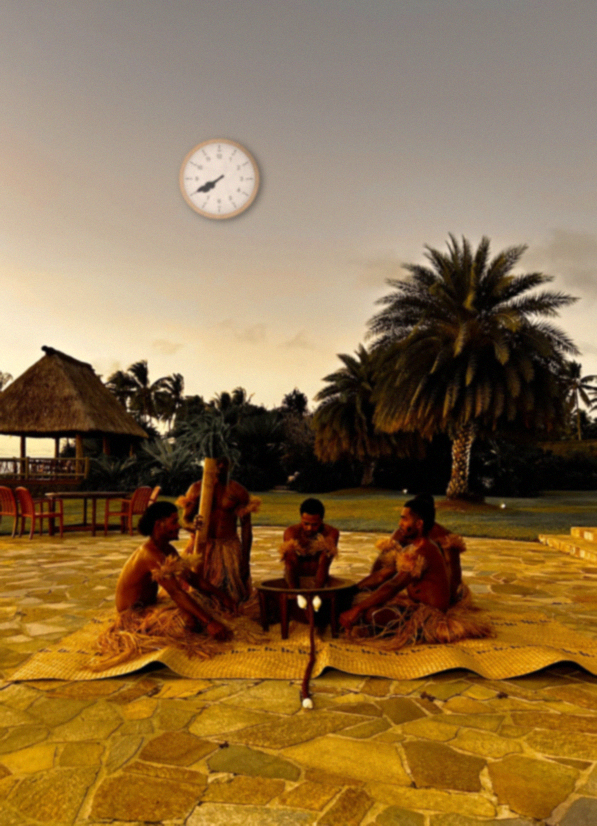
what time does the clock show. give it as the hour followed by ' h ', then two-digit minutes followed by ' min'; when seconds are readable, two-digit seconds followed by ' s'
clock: 7 h 40 min
